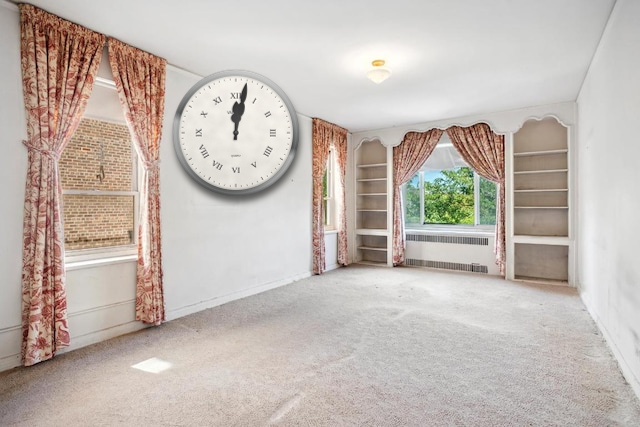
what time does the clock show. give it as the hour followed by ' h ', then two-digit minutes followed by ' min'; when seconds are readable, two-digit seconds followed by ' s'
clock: 12 h 02 min
